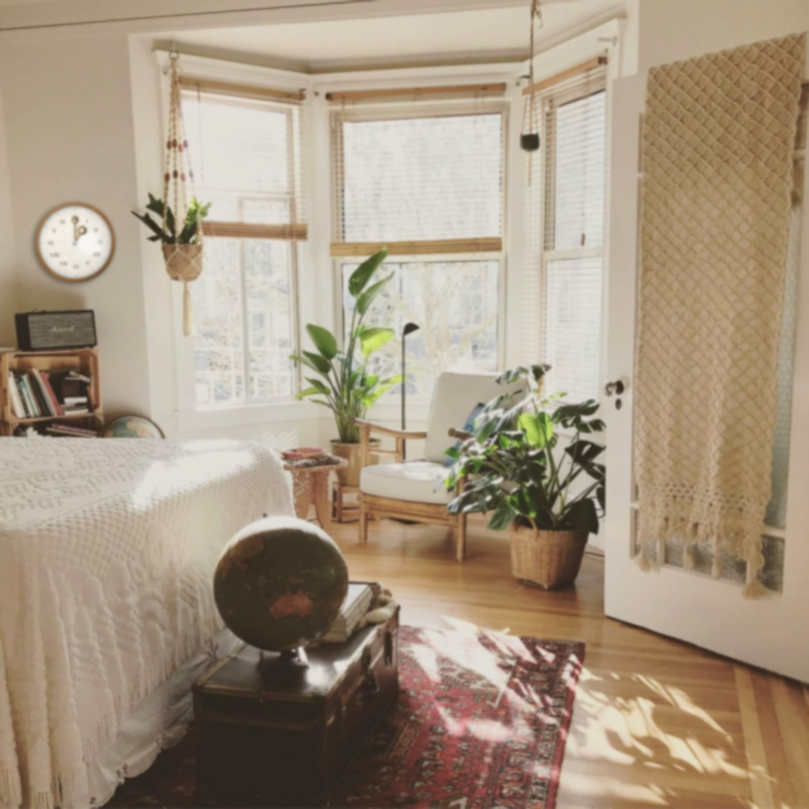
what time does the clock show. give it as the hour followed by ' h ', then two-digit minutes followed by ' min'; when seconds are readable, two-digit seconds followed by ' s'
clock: 1 h 00 min
